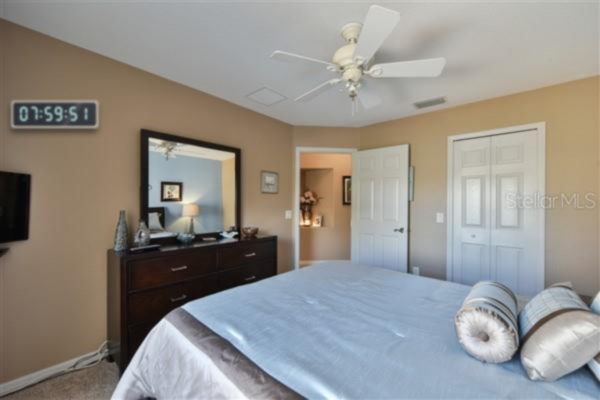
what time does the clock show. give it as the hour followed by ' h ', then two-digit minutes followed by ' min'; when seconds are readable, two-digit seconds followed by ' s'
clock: 7 h 59 min 51 s
